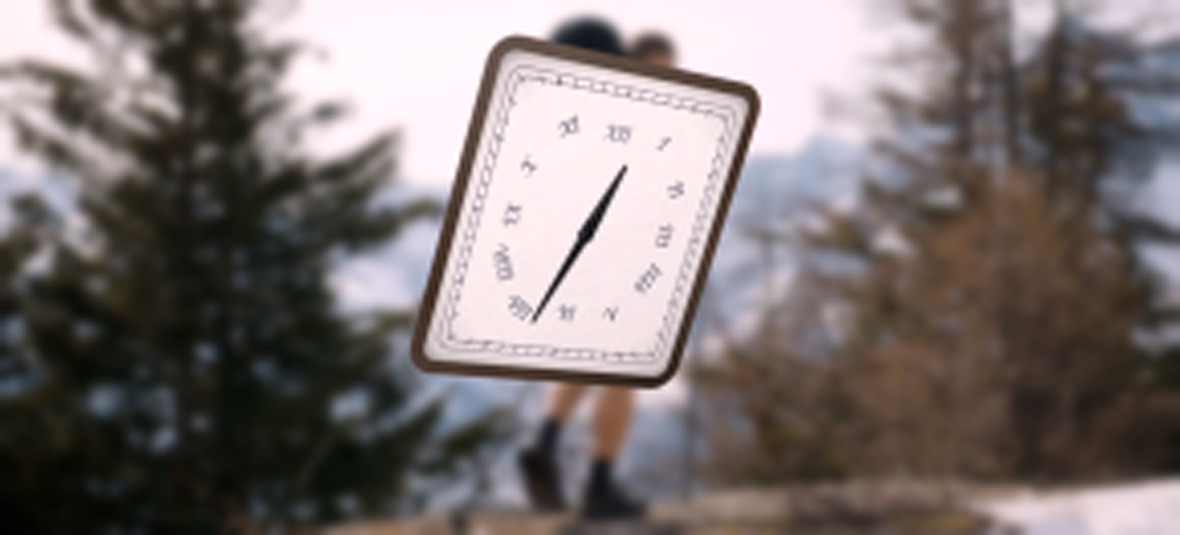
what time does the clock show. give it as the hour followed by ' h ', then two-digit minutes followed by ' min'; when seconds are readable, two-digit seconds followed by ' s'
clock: 12 h 33 min
